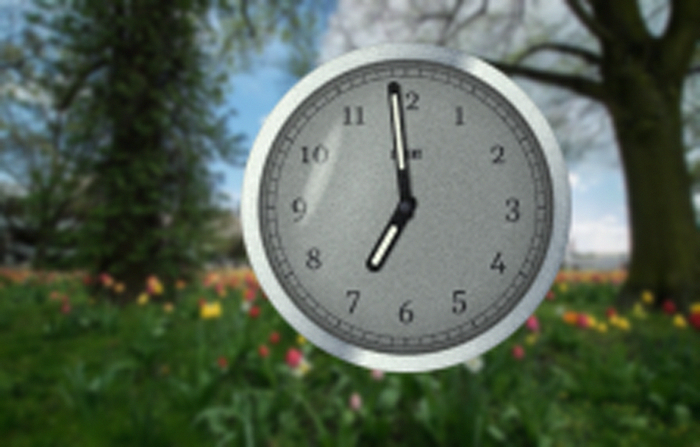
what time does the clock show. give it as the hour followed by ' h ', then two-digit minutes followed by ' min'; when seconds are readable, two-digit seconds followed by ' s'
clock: 6 h 59 min
